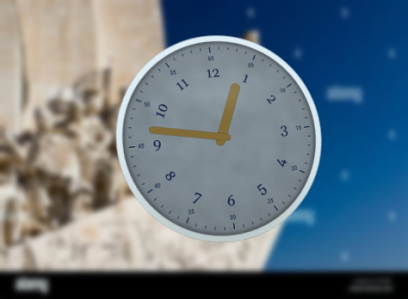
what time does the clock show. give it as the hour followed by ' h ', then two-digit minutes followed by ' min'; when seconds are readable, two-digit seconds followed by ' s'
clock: 12 h 47 min
